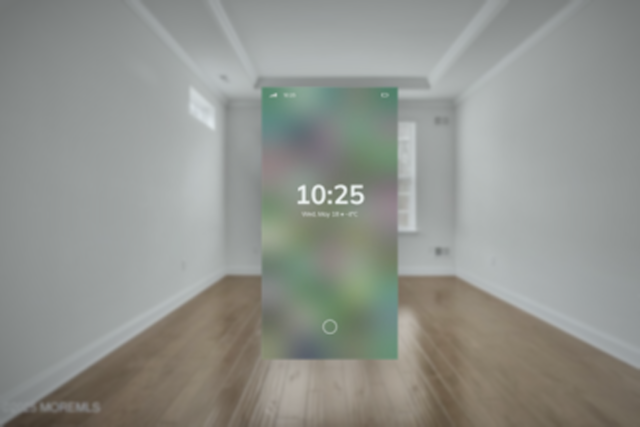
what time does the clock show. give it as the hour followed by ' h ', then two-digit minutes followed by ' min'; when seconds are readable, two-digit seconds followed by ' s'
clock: 10 h 25 min
